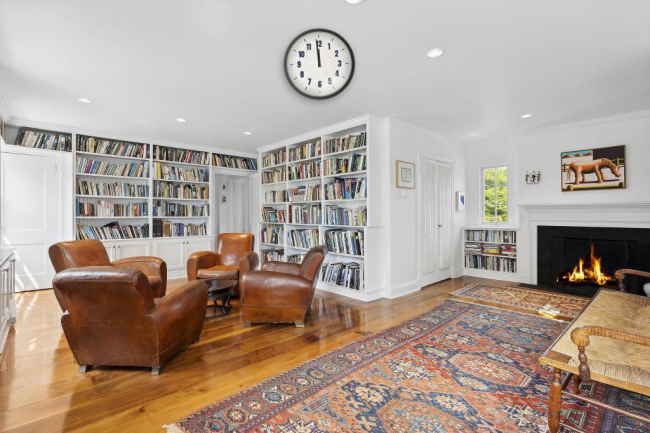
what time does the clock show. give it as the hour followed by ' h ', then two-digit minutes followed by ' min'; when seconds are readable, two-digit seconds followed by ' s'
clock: 11 h 59 min
